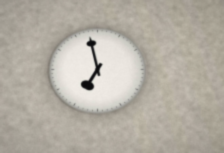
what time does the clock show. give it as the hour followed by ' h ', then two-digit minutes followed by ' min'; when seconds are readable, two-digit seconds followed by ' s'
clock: 6 h 58 min
